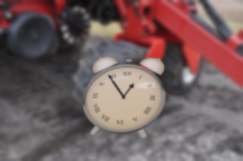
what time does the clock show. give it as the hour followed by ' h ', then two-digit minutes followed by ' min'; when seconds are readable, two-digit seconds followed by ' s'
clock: 12 h 54 min
